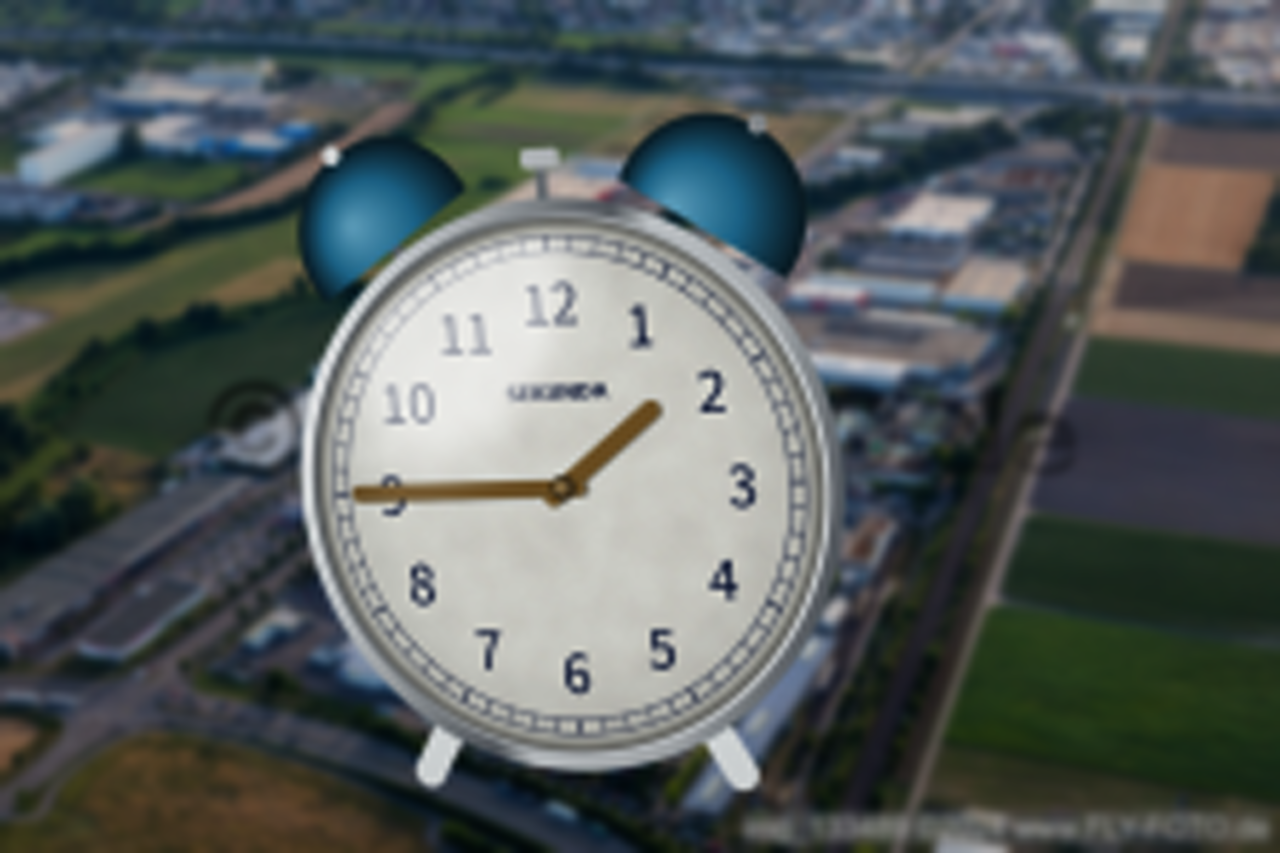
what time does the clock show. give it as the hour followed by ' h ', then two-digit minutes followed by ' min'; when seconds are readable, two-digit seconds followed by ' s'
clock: 1 h 45 min
